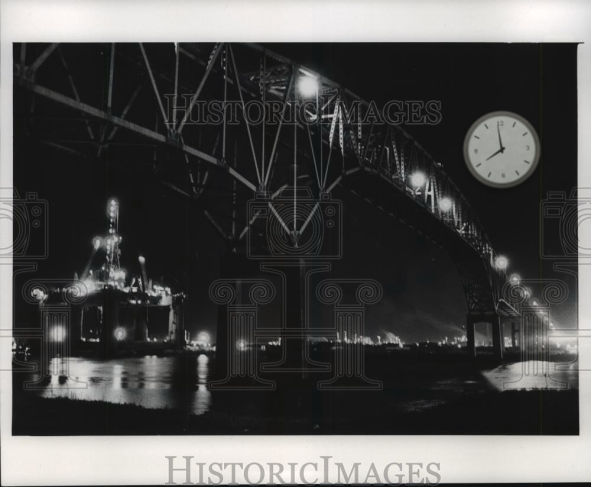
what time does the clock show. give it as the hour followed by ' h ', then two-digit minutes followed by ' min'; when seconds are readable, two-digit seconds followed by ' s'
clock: 7 h 59 min
